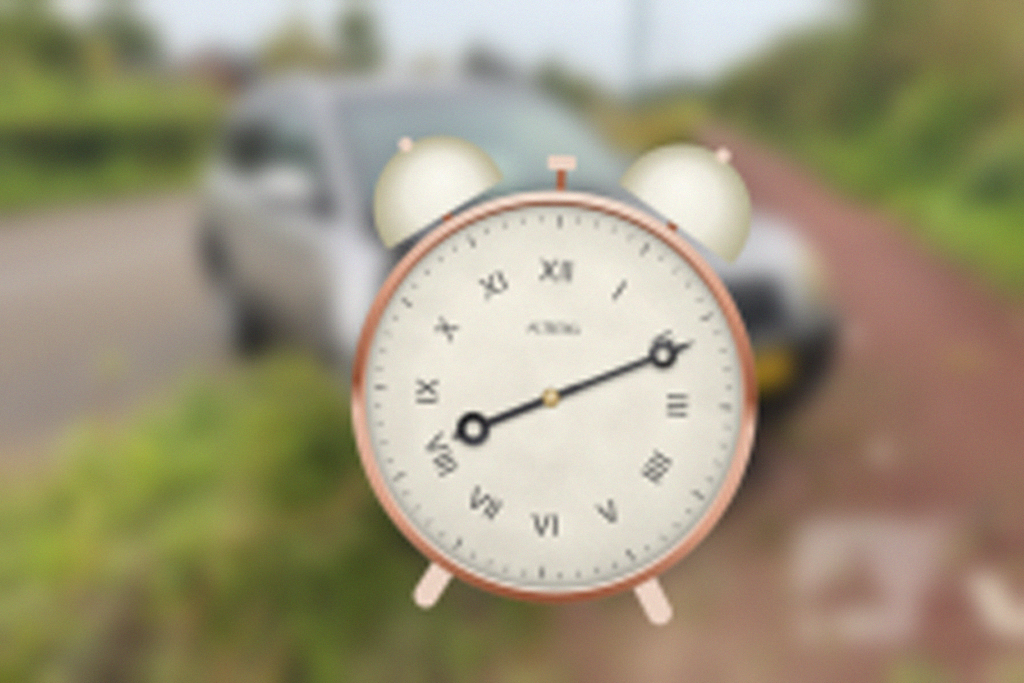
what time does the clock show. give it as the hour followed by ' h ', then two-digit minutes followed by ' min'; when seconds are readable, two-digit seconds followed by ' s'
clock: 8 h 11 min
